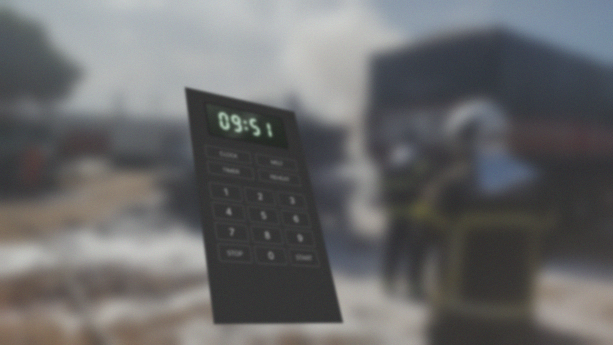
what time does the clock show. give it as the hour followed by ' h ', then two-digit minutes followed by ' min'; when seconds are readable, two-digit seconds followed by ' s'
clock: 9 h 51 min
